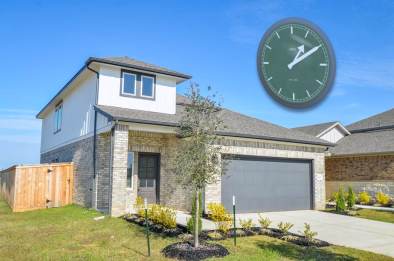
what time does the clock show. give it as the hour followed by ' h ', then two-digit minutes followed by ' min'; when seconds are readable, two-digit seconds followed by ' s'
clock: 1 h 10 min
